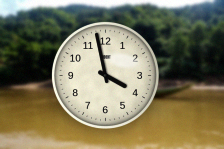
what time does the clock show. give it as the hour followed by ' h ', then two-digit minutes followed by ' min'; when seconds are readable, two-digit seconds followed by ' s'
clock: 3 h 58 min
